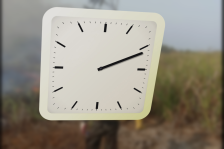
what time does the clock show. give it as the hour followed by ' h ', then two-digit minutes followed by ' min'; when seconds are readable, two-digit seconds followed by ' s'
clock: 2 h 11 min
